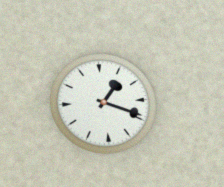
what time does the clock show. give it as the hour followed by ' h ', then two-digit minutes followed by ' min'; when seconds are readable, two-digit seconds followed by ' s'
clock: 1 h 19 min
